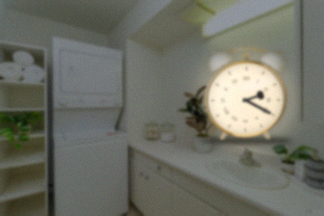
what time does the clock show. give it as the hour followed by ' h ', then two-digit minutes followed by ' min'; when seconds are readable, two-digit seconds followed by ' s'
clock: 2 h 20 min
